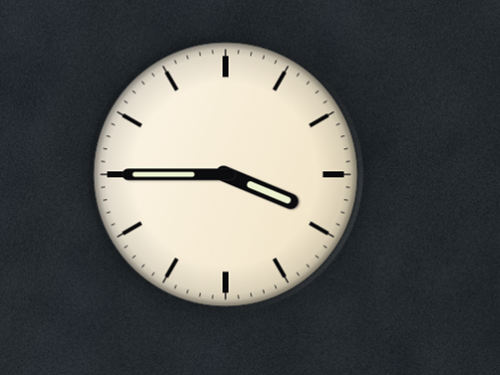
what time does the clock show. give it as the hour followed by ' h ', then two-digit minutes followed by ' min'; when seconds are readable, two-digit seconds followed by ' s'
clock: 3 h 45 min
